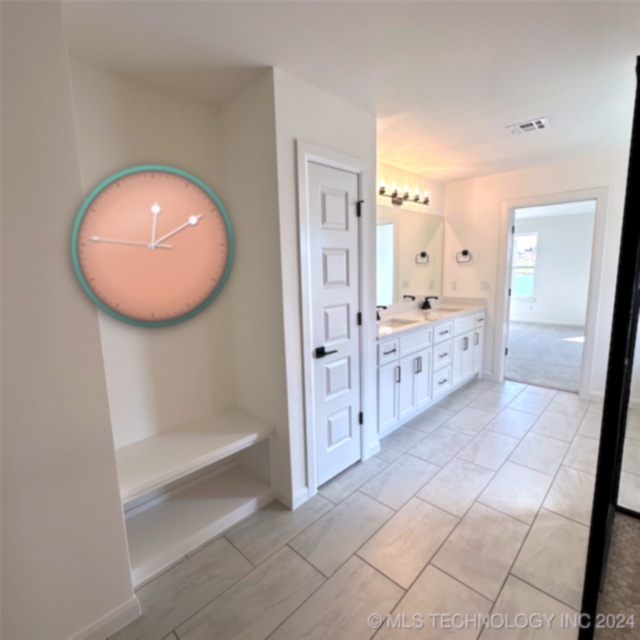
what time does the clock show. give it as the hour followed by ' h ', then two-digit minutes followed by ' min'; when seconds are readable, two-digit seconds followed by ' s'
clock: 12 h 09 min 46 s
